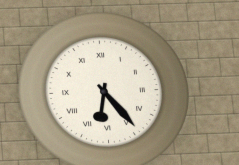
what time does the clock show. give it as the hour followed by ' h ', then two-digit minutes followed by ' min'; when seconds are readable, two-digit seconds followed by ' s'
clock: 6 h 24 min
